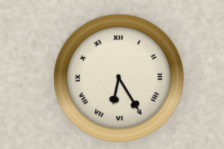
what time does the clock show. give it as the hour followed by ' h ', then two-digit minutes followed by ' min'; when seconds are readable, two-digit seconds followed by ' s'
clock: 6 h 25 min
